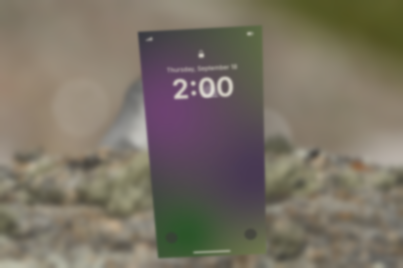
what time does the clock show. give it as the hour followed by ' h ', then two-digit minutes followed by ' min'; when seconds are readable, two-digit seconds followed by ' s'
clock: 2 h 00 min
